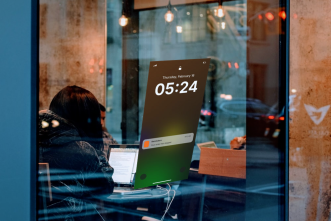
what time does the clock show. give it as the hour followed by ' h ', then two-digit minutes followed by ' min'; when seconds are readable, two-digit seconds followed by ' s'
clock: 5 h 24 min
